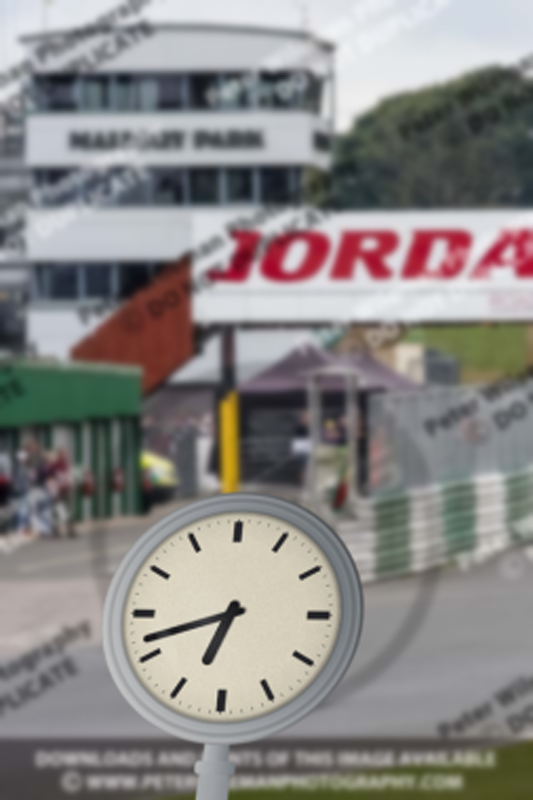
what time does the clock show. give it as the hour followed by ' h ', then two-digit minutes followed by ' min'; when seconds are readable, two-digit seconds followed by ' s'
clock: 6 h 42 min
